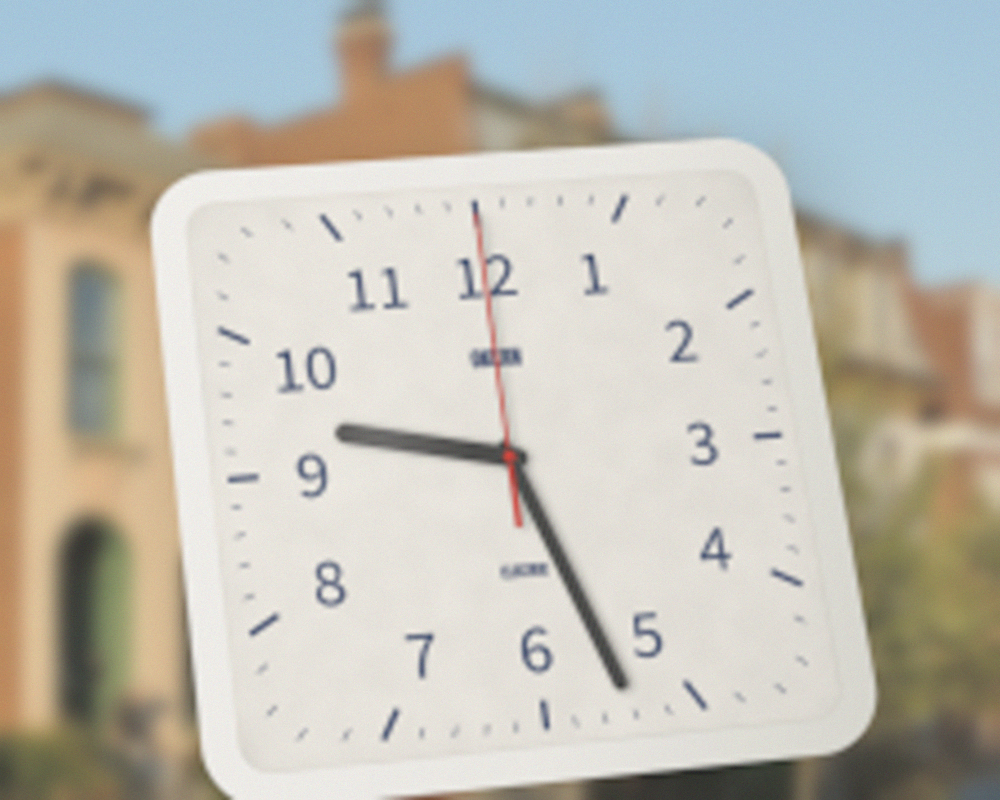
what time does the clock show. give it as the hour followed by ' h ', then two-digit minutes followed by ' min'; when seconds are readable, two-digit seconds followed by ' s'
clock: 9 h 27 min 00 s
